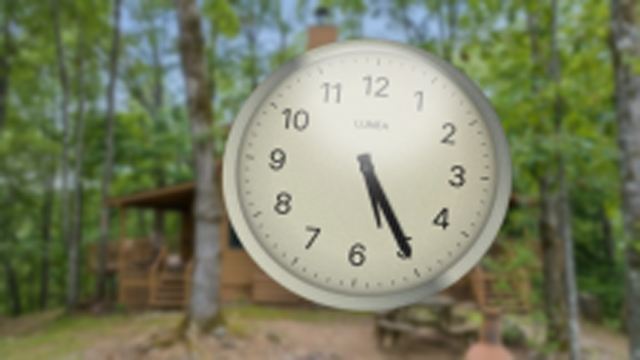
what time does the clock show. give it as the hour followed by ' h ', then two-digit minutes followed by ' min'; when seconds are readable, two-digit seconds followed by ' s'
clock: 5 h 25 min
